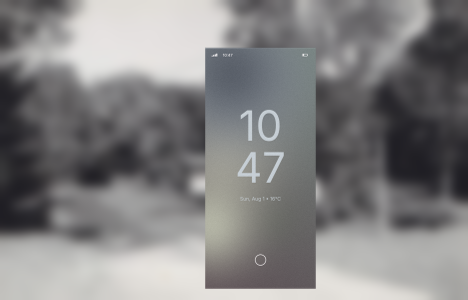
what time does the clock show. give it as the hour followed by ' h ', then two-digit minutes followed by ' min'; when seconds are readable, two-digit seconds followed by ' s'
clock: 10 h 47 min
